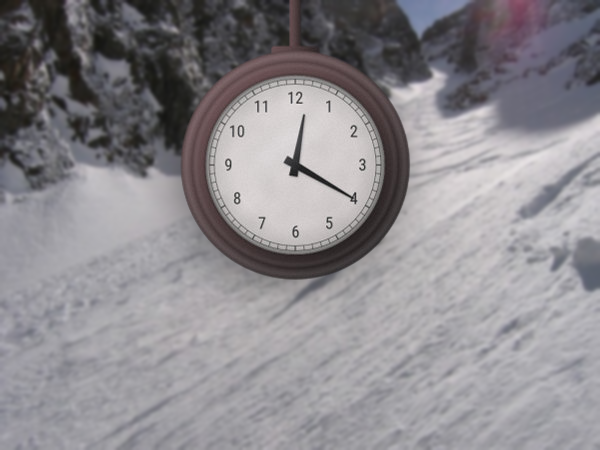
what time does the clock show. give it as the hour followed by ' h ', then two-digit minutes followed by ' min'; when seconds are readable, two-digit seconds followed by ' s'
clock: 12 h 20 min
